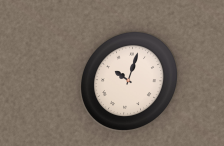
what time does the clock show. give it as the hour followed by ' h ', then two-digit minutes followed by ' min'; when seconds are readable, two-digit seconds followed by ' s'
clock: 10 h 02 min
